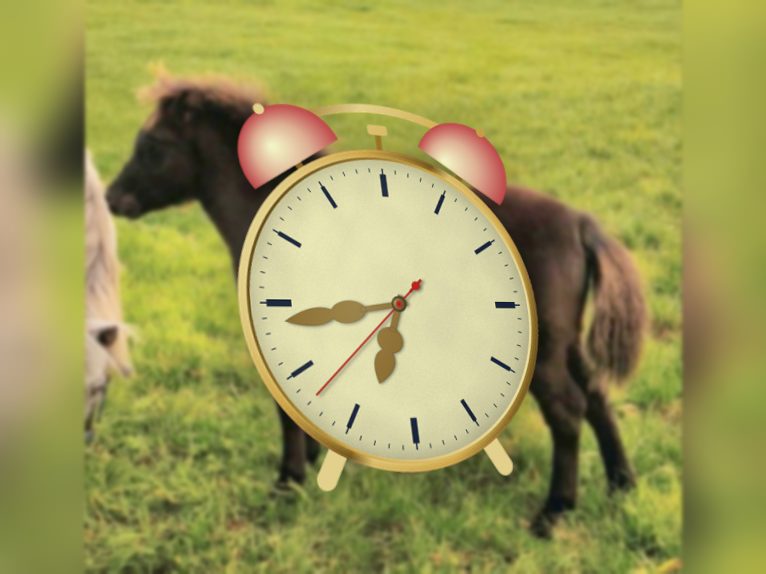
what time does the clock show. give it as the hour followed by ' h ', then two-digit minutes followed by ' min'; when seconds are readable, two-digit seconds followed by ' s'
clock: 6 h 43 min 38 s
